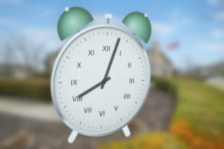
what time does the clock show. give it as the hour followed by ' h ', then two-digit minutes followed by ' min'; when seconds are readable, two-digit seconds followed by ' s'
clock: 8 h 03 min
